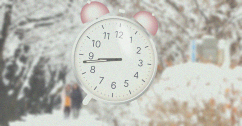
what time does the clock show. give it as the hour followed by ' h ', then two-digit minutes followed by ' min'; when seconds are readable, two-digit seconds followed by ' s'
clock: 8 h 43 min
